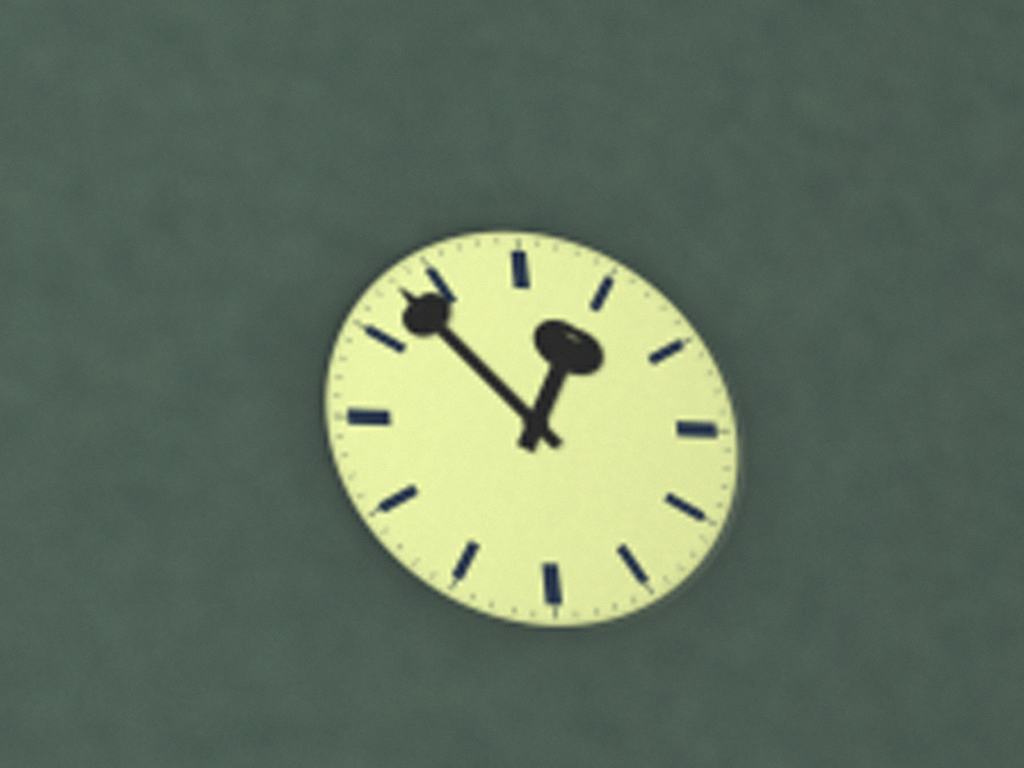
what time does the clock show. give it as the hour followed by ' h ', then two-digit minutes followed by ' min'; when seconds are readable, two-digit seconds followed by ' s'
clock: 12 h 53 min
